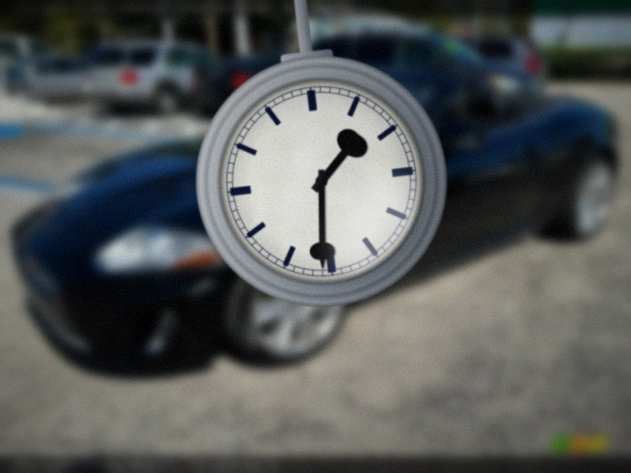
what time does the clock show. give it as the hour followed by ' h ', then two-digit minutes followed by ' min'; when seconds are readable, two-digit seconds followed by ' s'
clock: 1 h 31 min
